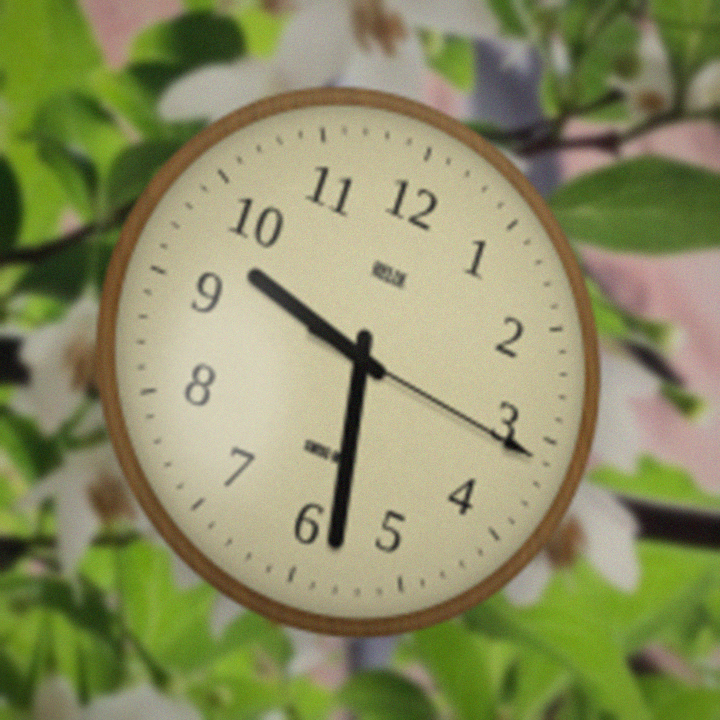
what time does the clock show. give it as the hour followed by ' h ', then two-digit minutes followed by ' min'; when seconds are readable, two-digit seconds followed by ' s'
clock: 9 h 28 min 16 s
